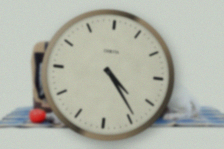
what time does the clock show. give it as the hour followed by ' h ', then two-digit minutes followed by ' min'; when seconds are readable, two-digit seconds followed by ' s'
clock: 4 h 24 min
